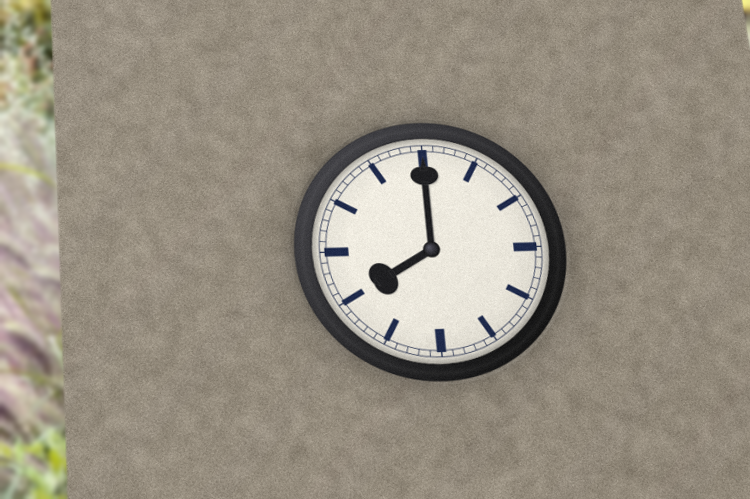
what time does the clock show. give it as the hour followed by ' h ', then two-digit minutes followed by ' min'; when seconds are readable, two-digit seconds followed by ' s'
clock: 8 h 00 min
